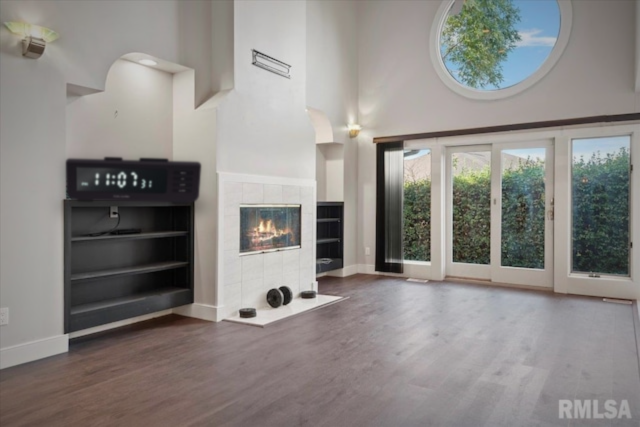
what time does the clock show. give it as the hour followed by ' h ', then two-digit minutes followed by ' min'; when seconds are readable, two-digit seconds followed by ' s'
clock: 11 h 07 min
